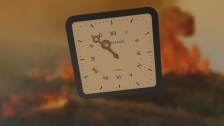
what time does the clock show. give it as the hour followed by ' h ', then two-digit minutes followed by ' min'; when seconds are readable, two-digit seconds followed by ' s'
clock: 10 h 53 min
